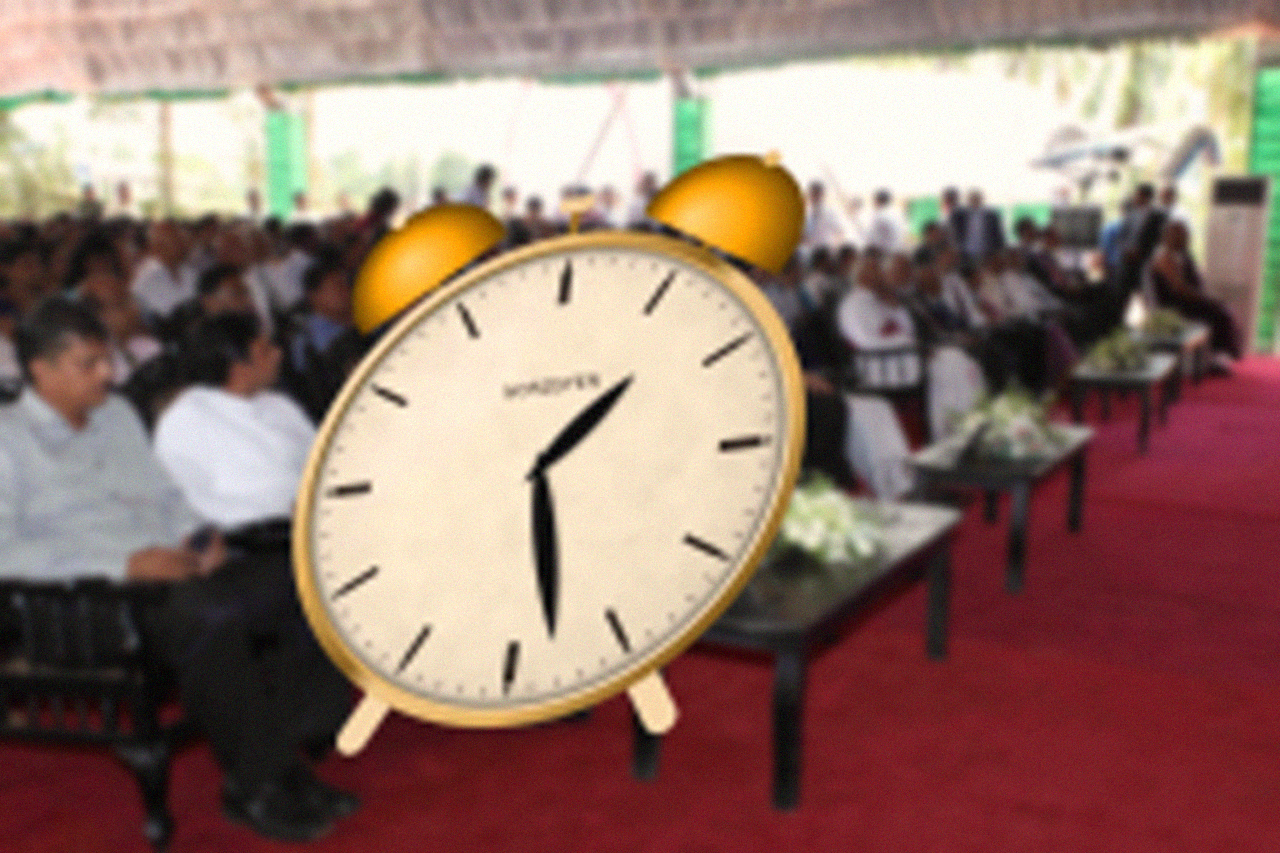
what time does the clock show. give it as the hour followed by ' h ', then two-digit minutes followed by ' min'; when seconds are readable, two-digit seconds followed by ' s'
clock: 1 h 28 min
